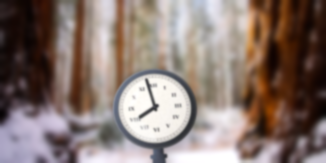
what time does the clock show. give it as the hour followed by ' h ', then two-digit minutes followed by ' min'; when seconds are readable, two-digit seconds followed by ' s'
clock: 7 h 58 min
